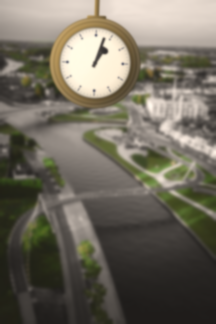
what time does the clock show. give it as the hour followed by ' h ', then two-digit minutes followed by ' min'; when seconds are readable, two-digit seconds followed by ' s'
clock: 1 h 03 min
